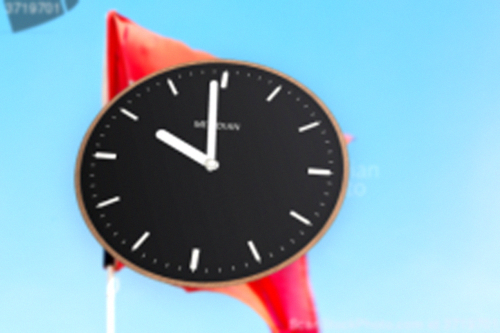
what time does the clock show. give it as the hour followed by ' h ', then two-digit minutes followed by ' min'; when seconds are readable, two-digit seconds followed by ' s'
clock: 9 h 59 min
